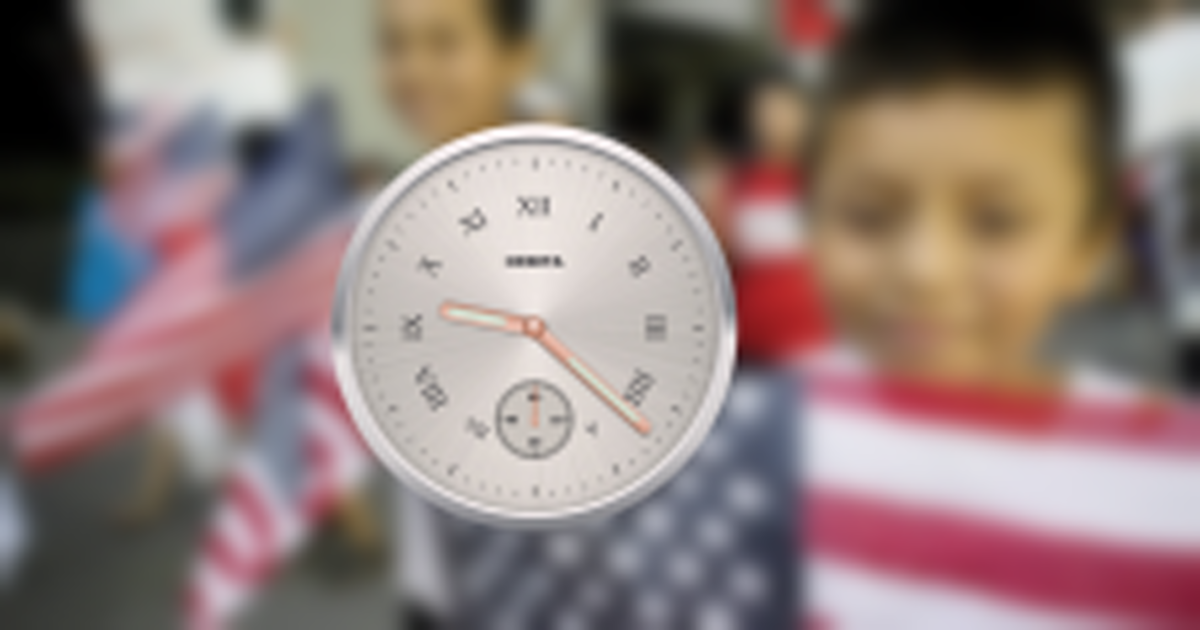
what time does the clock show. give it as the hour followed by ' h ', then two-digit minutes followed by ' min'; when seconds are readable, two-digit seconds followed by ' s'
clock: 9 h 22 min
